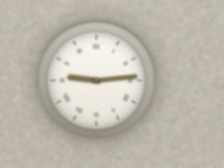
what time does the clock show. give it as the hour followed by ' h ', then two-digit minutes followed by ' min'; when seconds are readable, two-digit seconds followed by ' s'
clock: 9 h 14 min
